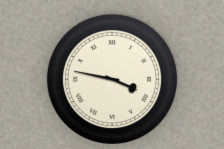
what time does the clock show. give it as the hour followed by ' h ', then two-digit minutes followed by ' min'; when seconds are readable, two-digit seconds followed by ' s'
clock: 3 h 47 min
